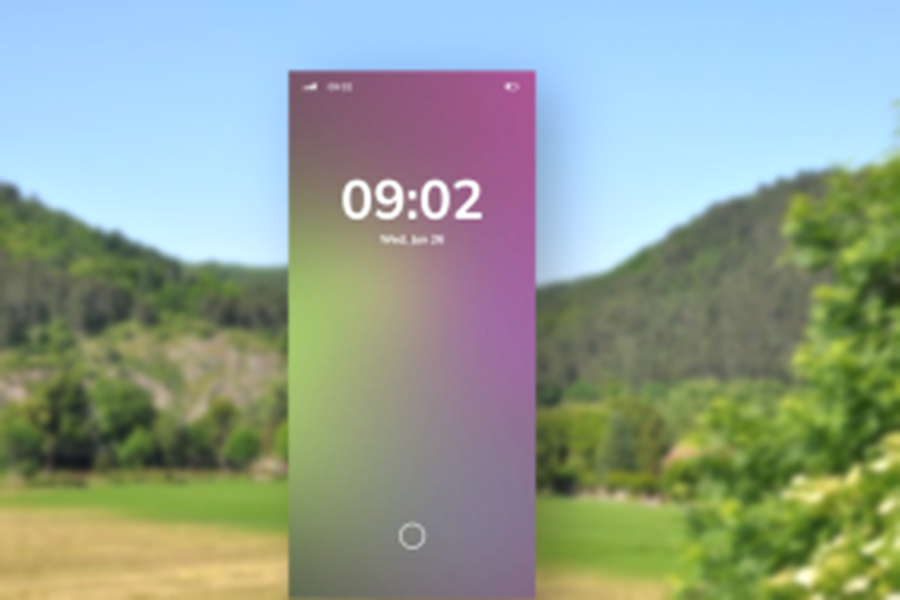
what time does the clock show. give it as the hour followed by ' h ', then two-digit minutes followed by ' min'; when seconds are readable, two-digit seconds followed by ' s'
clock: 9 h 02 min
